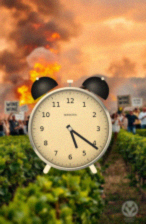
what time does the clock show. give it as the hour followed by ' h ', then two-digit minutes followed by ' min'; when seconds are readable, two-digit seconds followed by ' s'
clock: 5 h 21 min
